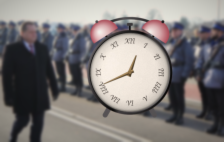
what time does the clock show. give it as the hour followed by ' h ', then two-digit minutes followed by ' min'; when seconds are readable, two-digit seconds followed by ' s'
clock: 12 h 41 min
